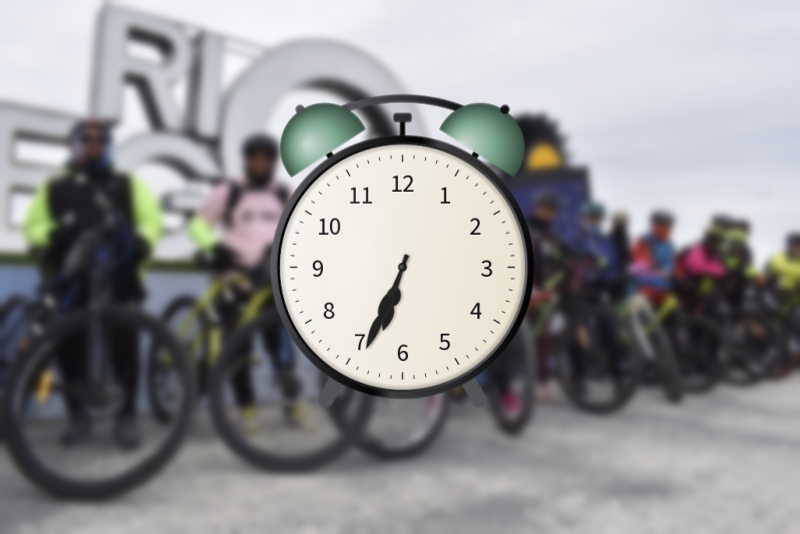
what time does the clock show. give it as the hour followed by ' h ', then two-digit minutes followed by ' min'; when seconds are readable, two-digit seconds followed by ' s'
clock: 6 h 34 min
